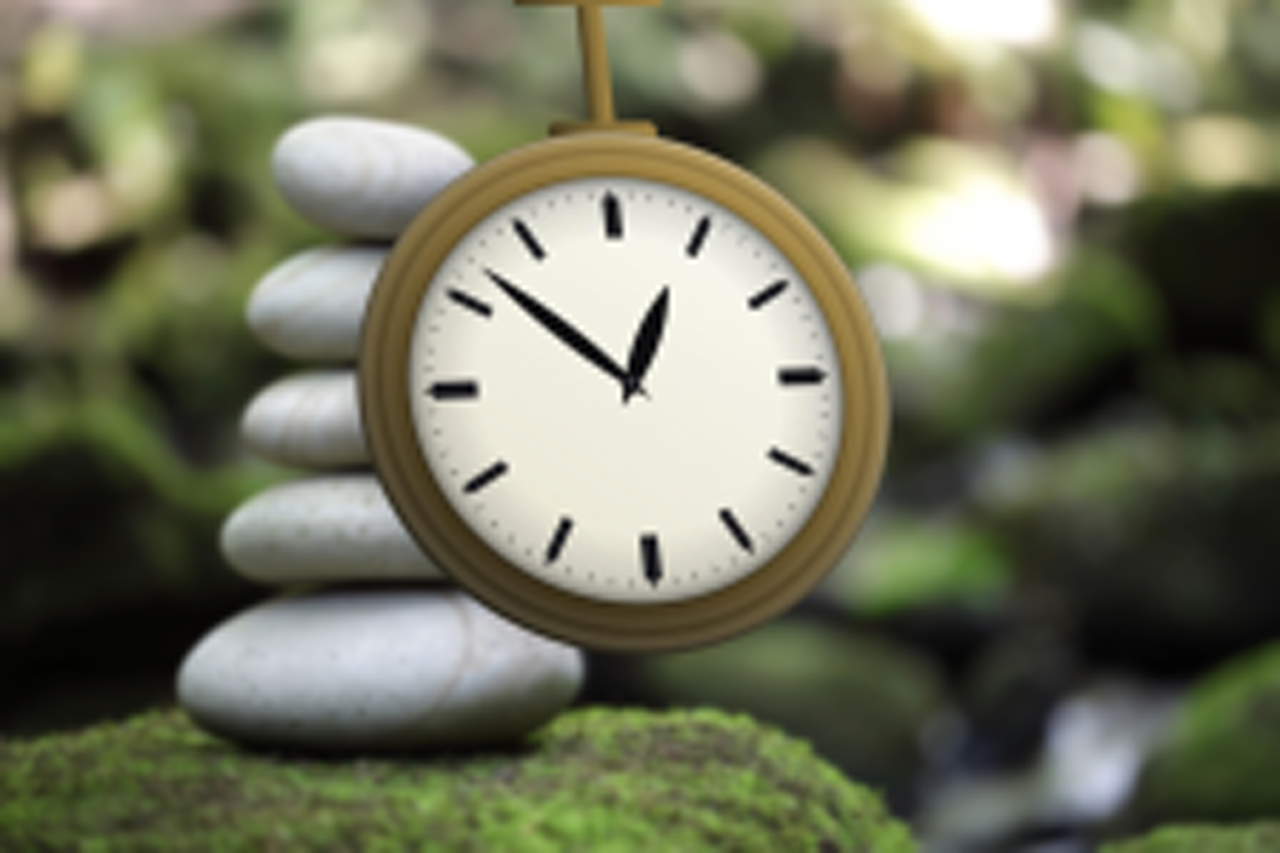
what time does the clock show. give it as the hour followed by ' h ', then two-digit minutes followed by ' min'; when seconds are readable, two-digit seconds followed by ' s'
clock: 12 h 52 min
